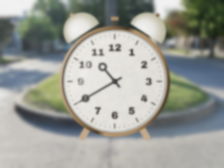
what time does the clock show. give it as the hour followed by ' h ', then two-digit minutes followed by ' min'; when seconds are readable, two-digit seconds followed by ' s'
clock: 10 h 40 min
